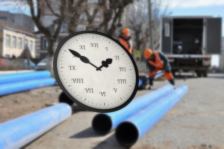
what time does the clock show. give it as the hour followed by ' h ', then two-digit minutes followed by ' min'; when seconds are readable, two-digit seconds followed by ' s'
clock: 1 h 51 min
